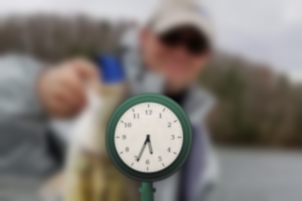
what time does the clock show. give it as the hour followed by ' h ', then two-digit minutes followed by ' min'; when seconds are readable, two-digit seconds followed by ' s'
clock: 5 h 34 min
